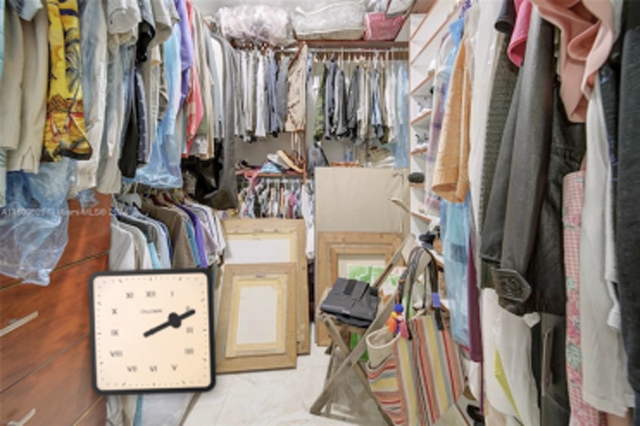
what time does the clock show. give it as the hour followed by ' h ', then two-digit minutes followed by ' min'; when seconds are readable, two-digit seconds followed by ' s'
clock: 2 h 11 min
